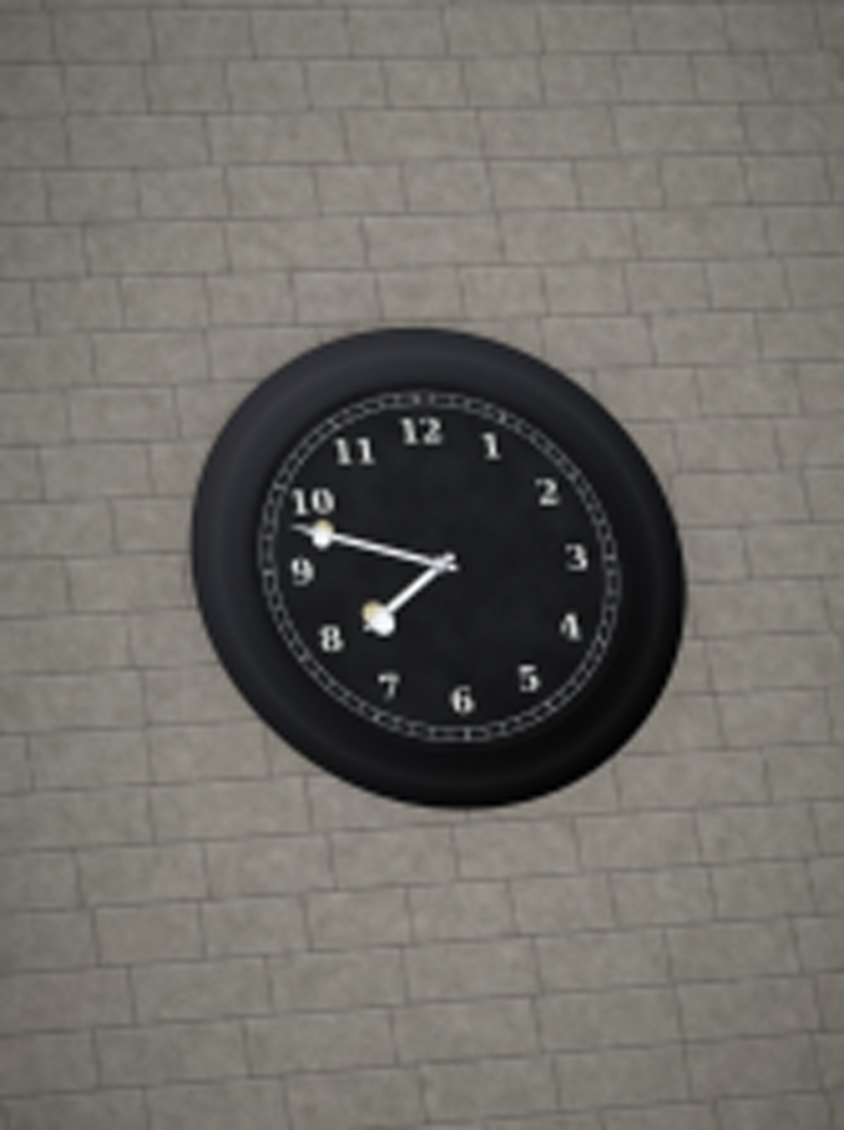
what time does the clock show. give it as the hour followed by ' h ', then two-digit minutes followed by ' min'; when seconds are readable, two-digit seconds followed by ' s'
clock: 7 h 48 min
